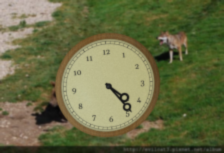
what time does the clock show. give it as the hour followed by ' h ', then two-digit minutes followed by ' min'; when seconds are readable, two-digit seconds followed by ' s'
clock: 4 h 24 min
